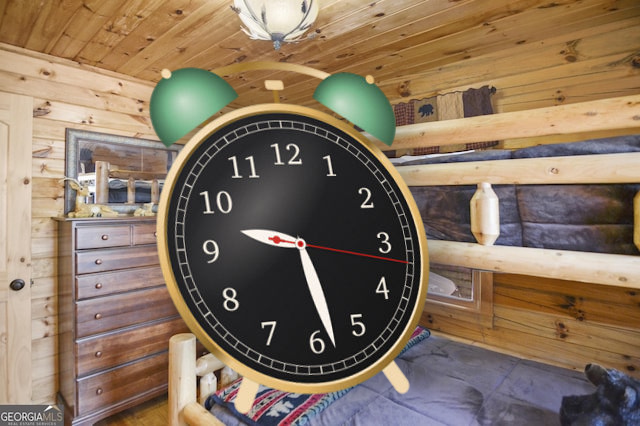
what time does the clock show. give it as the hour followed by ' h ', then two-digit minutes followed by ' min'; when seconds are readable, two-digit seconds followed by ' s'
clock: 9 h 28 min 17 s
